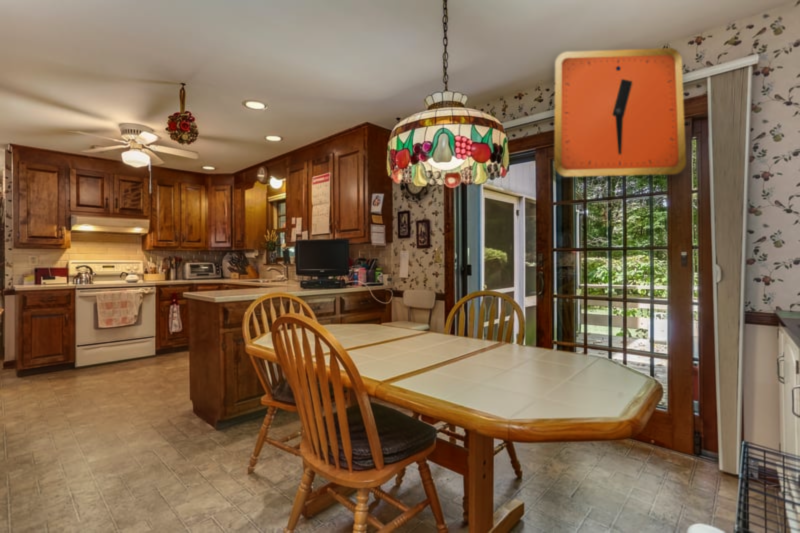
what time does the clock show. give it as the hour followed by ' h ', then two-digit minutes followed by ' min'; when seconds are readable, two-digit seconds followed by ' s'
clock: 12 h 30 min
